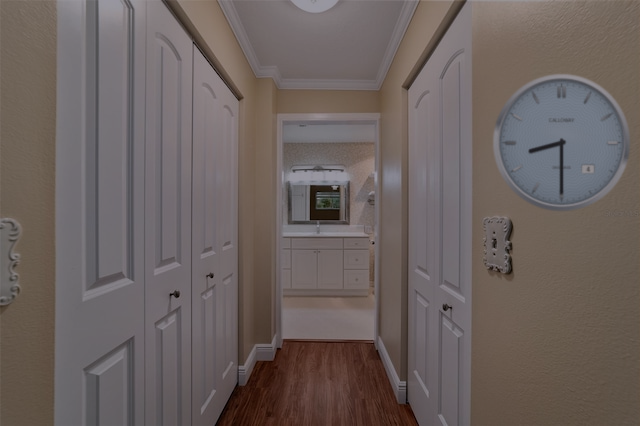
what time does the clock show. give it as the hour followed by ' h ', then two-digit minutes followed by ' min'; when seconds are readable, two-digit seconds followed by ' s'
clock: 8 h 30 min
